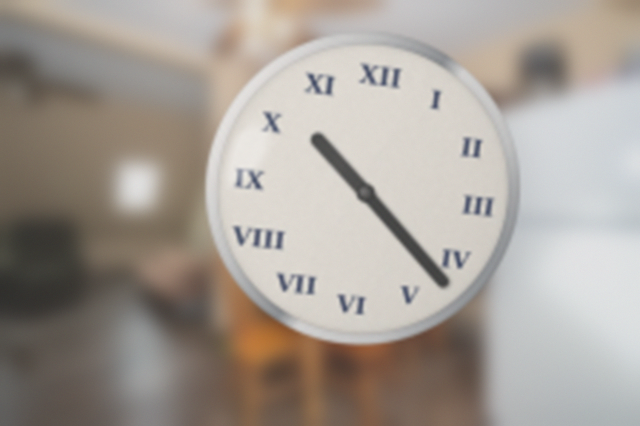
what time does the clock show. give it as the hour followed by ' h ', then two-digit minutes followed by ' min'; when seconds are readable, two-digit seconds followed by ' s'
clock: 10 h 22 min
